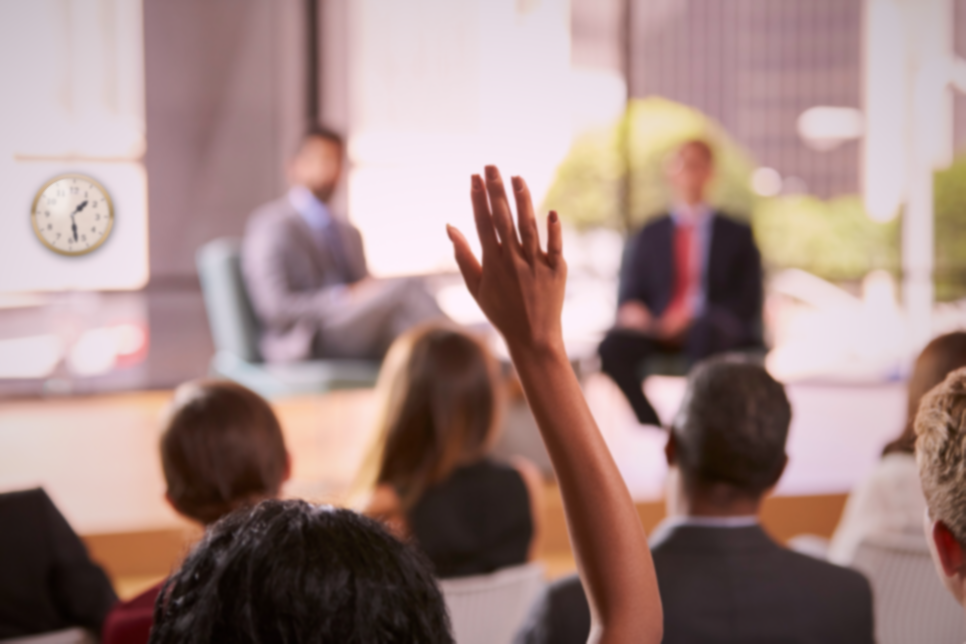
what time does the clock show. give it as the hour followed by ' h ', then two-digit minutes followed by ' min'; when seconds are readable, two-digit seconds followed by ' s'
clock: 1 h 28 min
